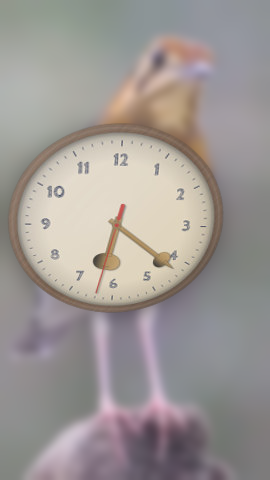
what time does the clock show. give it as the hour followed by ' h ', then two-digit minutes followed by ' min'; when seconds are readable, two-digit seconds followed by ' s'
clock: 6 h 21 min 32 s
